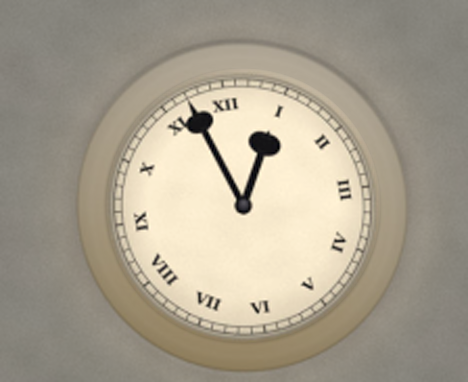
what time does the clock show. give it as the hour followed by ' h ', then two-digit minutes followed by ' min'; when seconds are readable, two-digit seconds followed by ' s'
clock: 12 h 57 min
